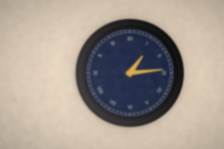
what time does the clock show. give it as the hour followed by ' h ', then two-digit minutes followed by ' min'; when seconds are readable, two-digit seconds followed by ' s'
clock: 1 h 14 min
